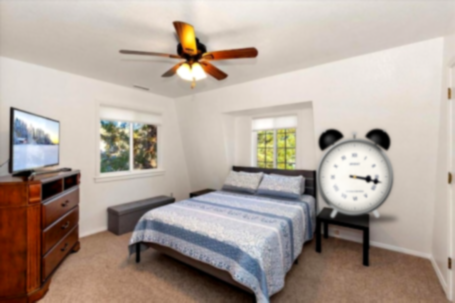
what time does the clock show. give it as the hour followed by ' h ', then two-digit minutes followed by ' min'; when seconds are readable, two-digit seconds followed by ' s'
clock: 3 h 17 min
